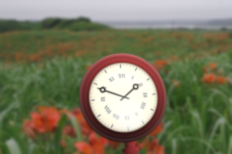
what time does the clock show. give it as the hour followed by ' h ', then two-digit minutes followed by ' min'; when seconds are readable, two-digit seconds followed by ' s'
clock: 1 h 49 min
